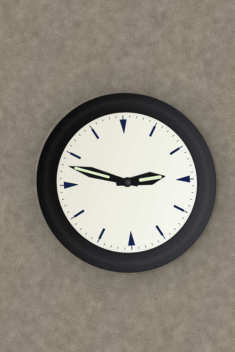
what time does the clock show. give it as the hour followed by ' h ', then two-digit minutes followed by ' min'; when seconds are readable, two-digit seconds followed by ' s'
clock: 2 h 48 min
